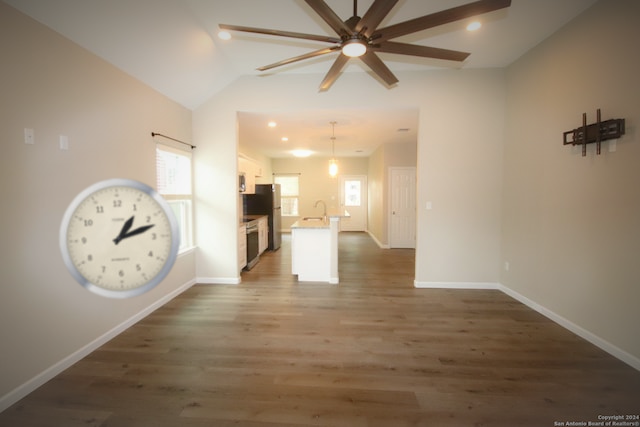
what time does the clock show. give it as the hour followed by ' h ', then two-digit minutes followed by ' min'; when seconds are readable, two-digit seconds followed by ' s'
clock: 1 h 12 min
